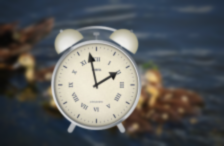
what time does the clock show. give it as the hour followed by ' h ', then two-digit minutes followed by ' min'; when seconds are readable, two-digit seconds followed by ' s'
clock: 1 h 58 min
